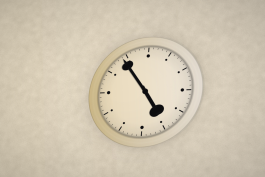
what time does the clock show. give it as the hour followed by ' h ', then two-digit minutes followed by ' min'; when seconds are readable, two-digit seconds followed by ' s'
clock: 4 h 54 min
